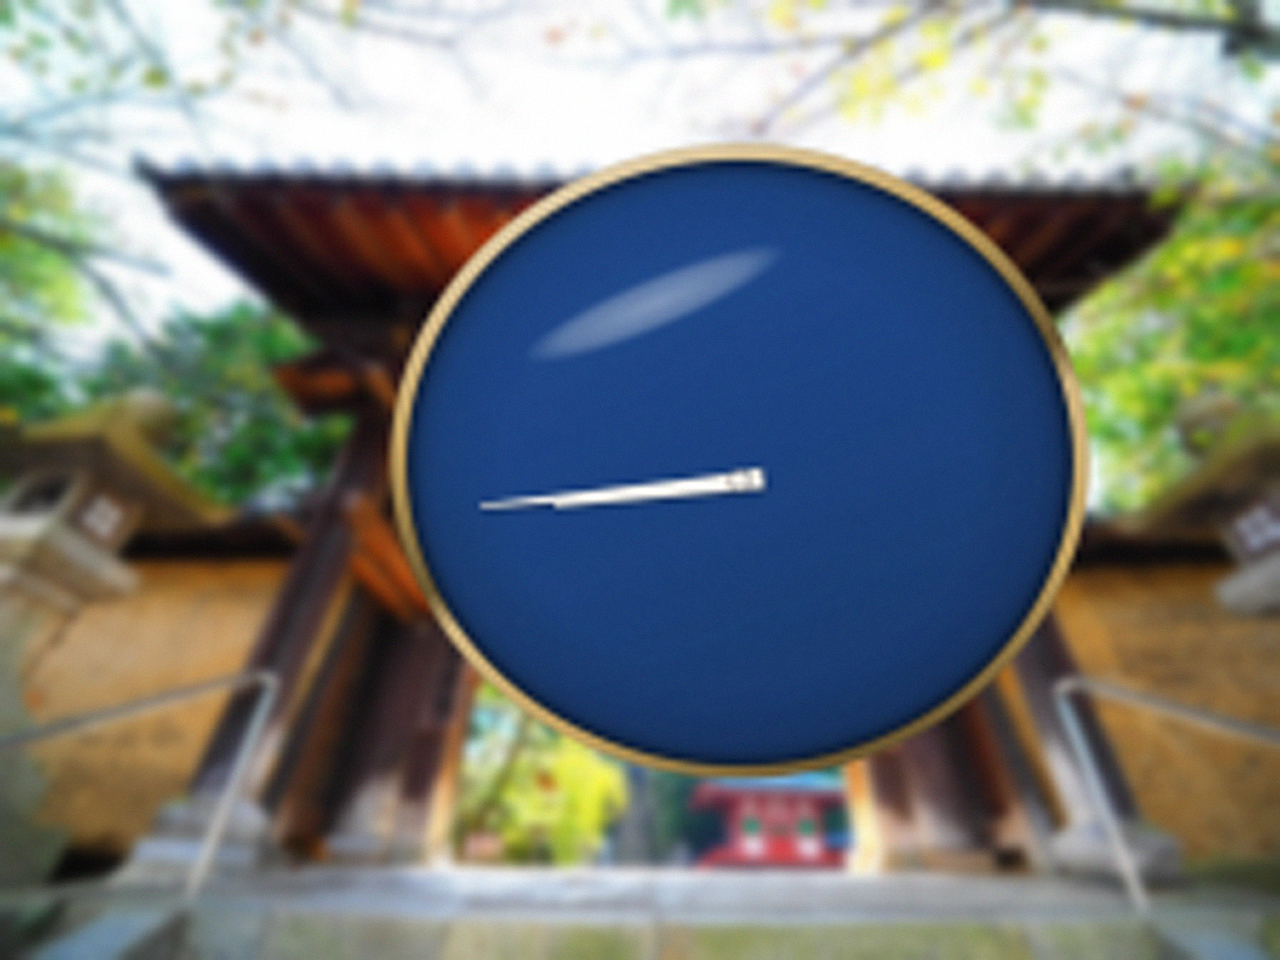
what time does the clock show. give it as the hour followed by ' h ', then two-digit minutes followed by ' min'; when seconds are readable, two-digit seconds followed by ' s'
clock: 8 h 44 min
